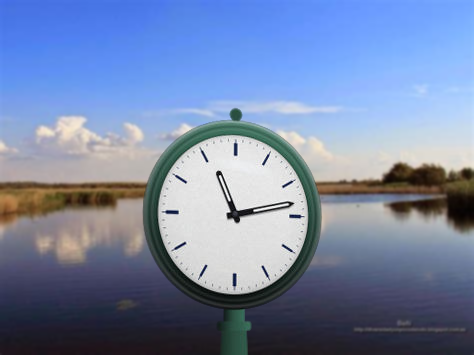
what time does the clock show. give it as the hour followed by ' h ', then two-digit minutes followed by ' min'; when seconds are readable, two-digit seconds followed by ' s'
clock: 11 h 13 min
